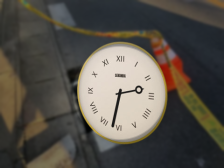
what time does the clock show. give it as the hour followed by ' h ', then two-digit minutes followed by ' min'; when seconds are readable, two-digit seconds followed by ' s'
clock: 2 h 32 min
